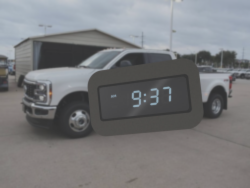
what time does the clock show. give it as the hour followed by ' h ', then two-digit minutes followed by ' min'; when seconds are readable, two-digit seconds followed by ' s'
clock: 9 h 37 min
